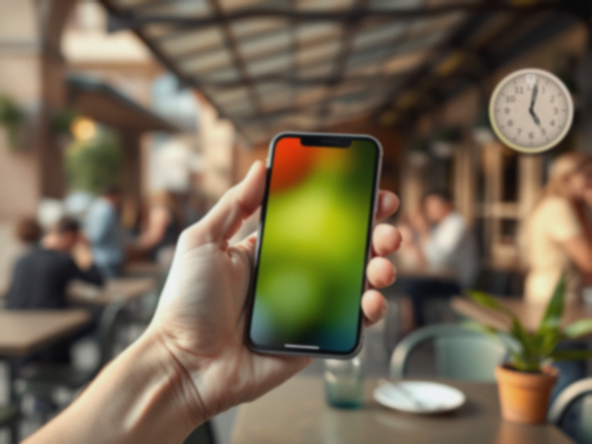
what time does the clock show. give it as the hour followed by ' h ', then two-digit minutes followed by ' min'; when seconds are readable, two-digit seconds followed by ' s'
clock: 5 h 02 min
